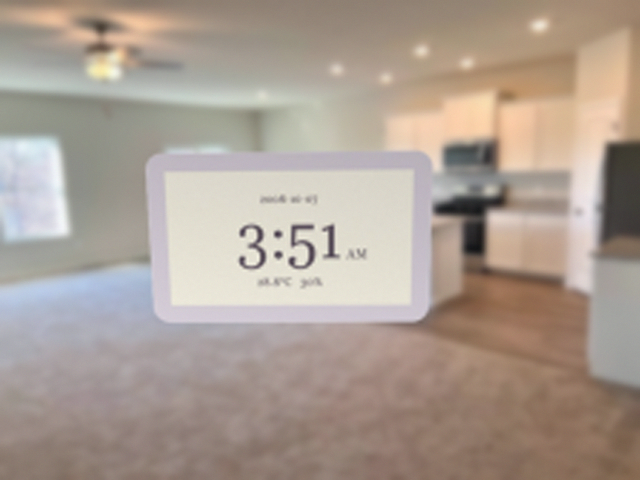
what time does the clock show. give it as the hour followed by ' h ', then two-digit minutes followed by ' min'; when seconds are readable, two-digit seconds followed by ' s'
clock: 3 h 51 min
